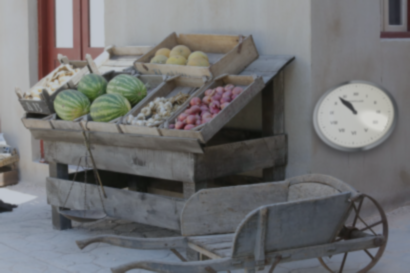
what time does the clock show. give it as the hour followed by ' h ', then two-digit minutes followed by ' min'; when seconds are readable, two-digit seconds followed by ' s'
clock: 10 h 53 min
